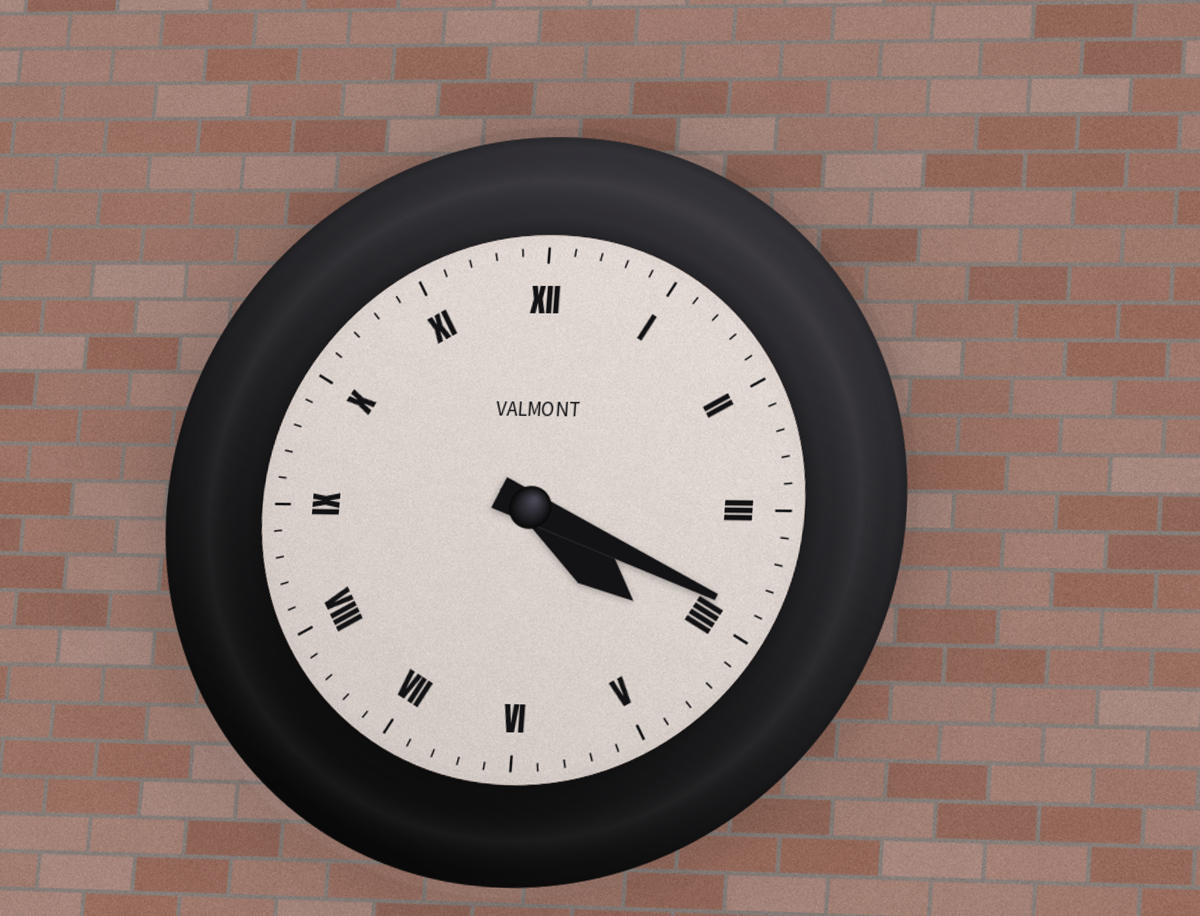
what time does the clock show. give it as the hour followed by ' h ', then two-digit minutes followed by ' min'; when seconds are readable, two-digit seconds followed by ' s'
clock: 4 h 19 min
